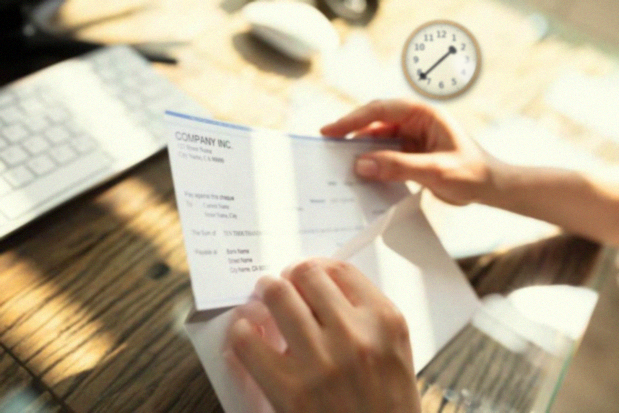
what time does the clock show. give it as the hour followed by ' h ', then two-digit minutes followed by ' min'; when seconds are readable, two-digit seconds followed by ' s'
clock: 1 h 38 min
